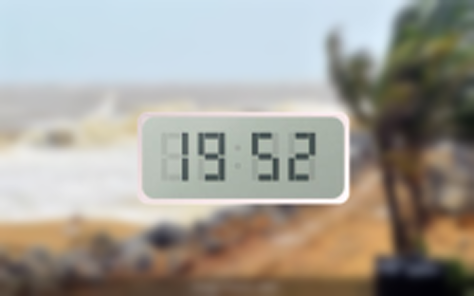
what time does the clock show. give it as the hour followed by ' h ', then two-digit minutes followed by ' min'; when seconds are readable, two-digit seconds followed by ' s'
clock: 19 h 52 min
